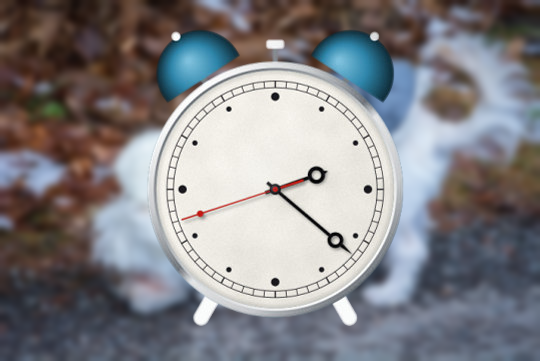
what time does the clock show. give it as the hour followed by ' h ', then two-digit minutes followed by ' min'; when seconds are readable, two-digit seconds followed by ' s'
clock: 2 h 21 min 42 s
